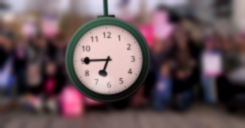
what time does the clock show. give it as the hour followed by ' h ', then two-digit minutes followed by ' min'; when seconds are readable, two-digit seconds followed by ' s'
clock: 6 h 45 min
